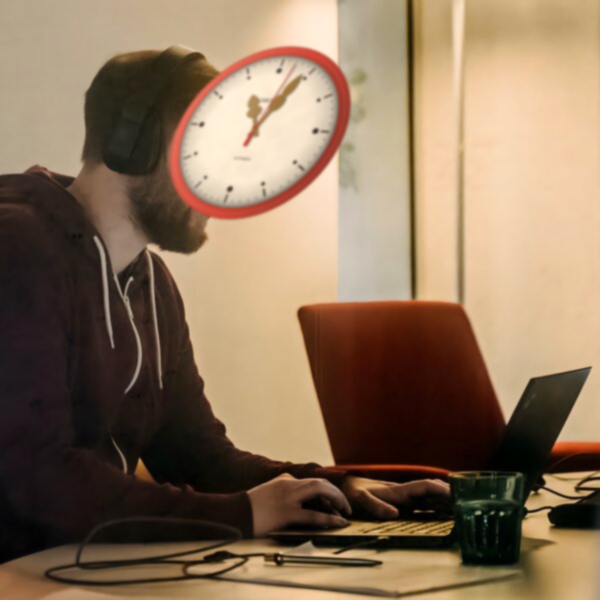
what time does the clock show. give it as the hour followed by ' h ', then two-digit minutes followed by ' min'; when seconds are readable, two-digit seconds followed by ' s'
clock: 11 h 04 min 02 s
